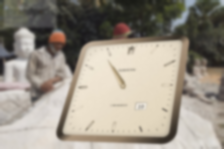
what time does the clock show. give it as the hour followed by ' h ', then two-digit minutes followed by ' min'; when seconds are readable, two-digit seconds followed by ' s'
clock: 10 h 54 min
